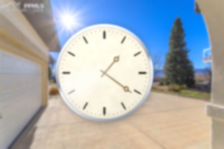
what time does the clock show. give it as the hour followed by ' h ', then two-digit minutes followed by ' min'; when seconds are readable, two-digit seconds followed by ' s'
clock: 1 h 21 min
